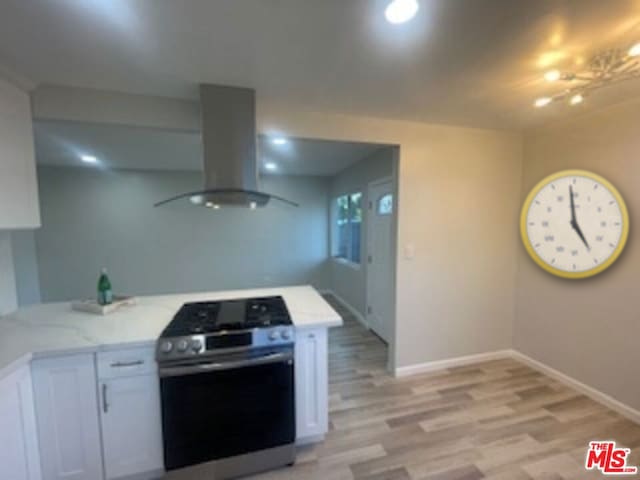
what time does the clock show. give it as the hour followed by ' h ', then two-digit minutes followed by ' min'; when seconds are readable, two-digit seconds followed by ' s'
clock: 4 h 59 min
